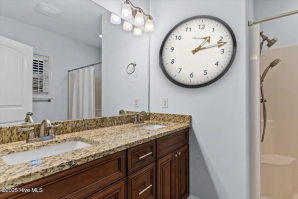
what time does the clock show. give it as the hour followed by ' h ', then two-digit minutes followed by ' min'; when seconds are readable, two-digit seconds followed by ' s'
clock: 1 h 12 min
